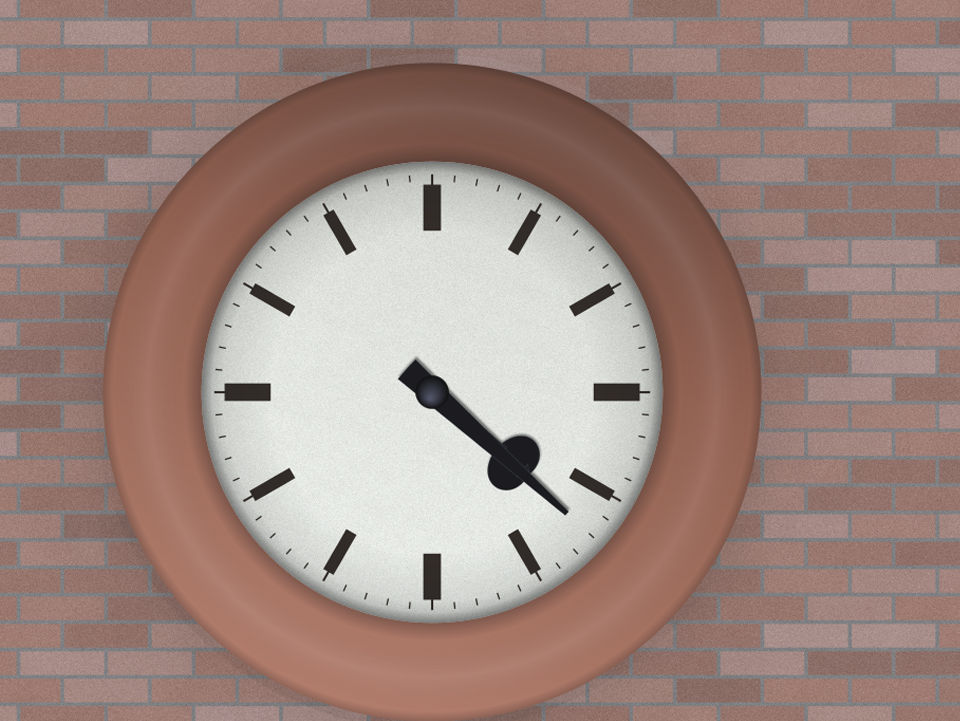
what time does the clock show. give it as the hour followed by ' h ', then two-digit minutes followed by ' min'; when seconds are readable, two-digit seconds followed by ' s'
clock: 4 h 22 min
